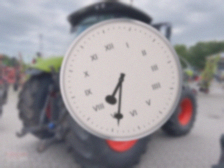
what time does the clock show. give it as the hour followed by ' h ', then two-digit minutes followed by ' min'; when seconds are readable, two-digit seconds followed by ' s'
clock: 7 h 34 min
